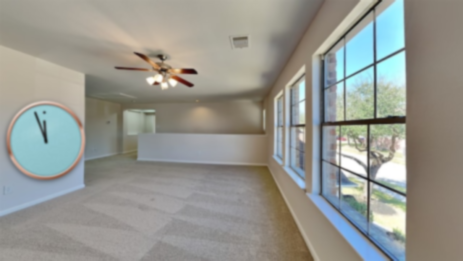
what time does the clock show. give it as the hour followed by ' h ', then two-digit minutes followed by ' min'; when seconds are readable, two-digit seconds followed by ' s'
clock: 11 h 57 min
